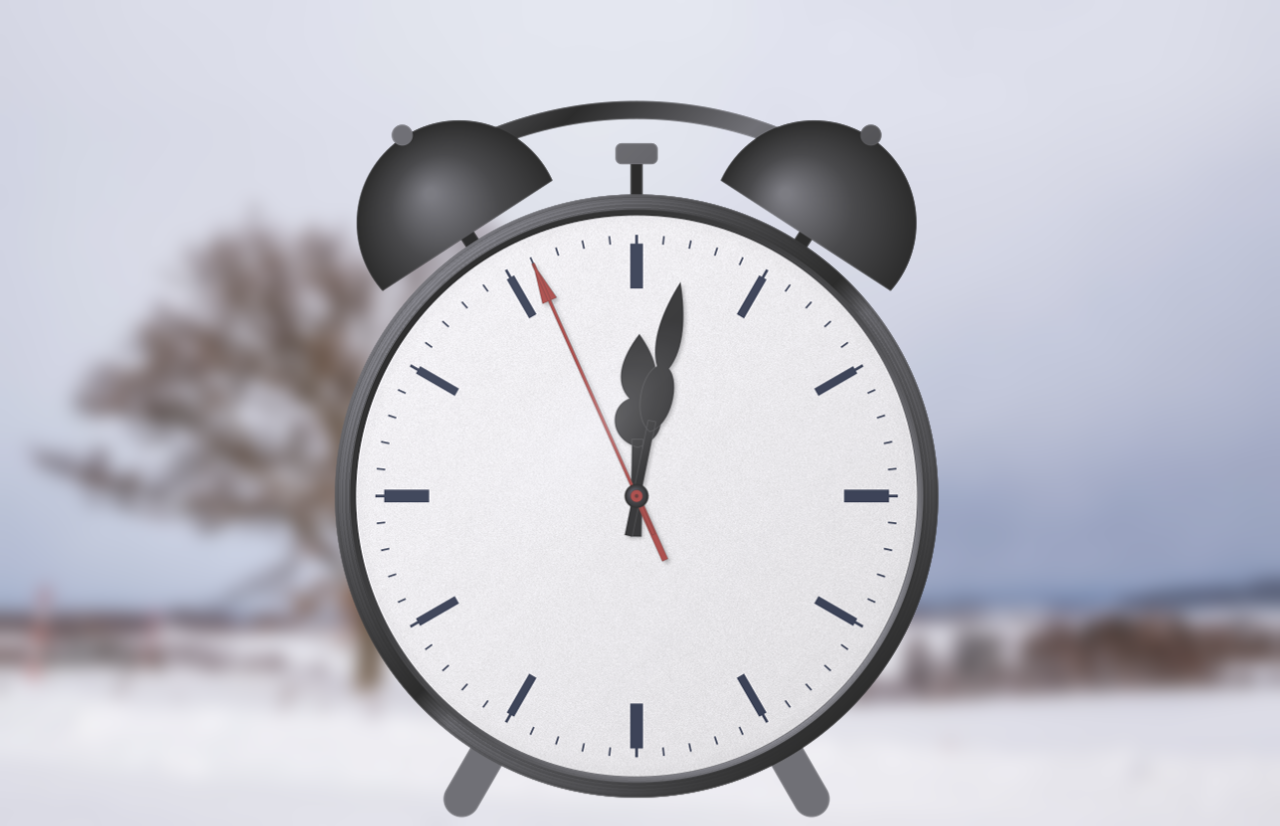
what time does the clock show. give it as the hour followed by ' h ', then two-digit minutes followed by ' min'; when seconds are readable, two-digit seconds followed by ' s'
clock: 12 h 01 min 56 s
